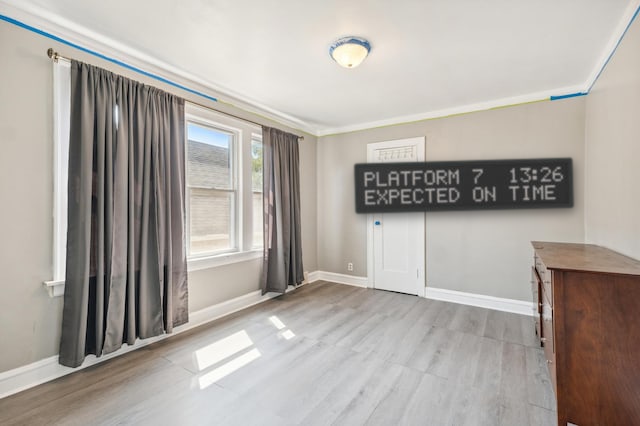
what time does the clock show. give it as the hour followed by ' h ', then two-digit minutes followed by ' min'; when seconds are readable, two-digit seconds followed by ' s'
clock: 13 h 26 min
